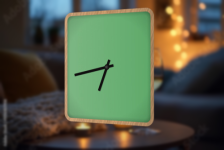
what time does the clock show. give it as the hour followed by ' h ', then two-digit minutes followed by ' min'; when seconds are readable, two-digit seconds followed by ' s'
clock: 6 h 43 min
